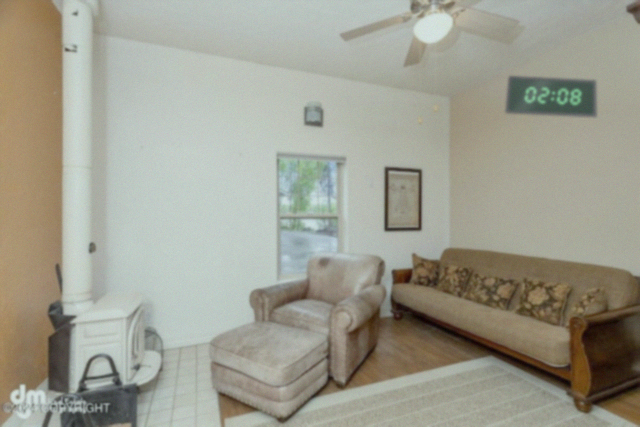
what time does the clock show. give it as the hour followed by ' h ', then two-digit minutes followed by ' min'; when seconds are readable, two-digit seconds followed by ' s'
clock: 2 h 08 min
